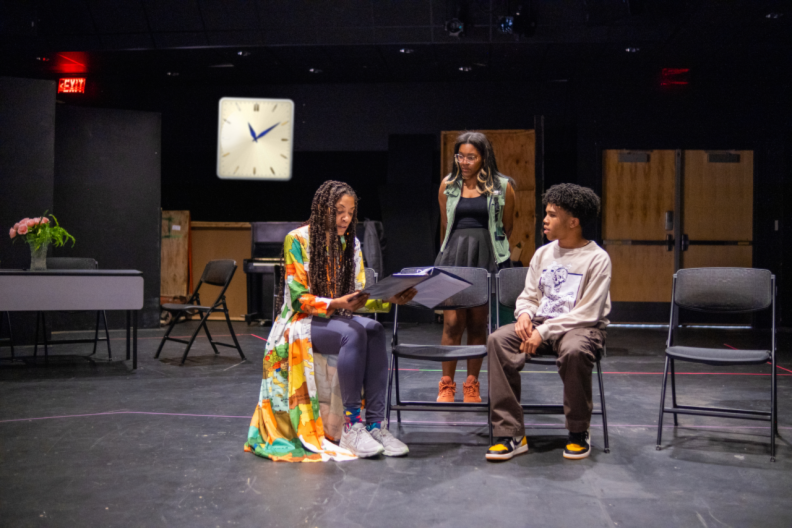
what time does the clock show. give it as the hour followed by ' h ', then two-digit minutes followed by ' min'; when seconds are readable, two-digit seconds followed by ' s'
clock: 11 h 09 min
